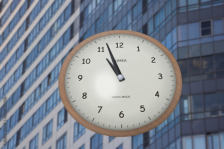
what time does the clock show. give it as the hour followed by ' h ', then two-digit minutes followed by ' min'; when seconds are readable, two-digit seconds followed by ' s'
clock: 10 h 57 min
